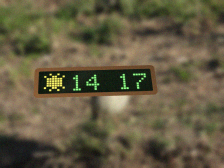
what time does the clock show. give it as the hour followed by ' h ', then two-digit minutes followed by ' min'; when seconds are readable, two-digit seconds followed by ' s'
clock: 14 h 17 min
